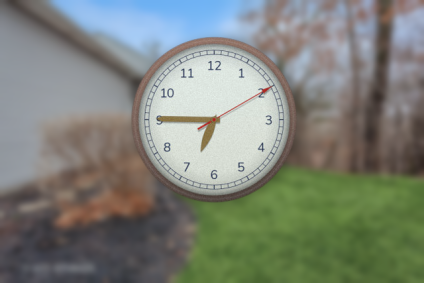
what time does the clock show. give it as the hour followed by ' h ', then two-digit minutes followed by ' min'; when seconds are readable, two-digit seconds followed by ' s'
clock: 6 h 45 min 10 s
